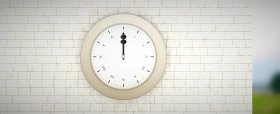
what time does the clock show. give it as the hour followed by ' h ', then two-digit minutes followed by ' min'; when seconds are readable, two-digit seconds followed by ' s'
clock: 12 h 00 min
